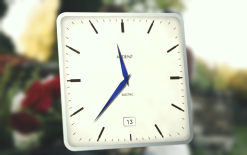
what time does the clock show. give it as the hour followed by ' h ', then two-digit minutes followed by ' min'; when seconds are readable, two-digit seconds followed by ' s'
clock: 11 h 37 min
